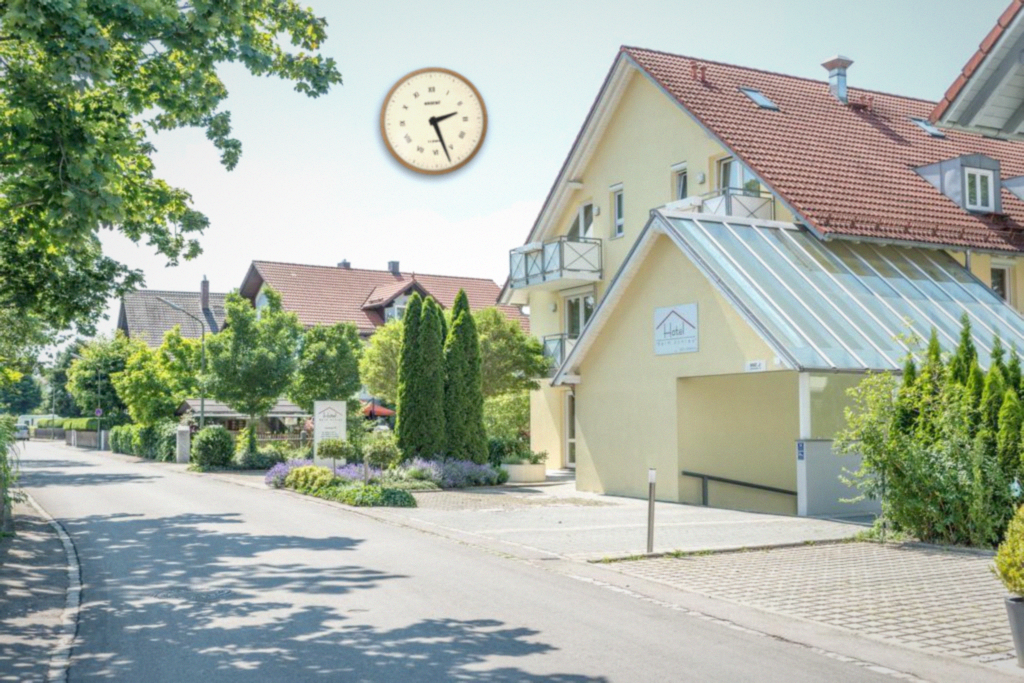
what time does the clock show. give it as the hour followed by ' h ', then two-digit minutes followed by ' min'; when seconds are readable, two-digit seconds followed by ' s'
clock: 2 h 27 min
